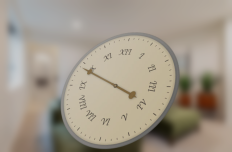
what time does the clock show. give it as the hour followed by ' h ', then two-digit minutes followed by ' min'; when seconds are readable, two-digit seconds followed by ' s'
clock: 3 h 49 min
